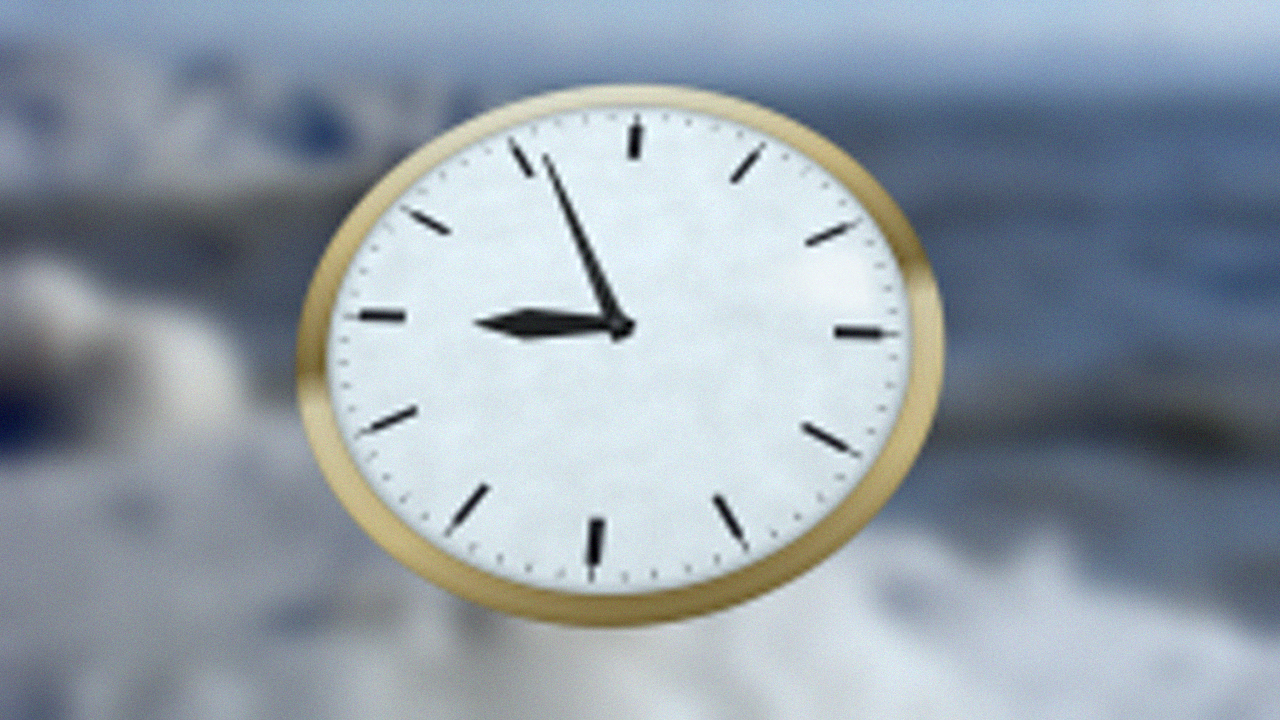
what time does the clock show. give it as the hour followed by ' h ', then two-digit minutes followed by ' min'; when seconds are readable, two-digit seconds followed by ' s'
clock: 8 h 56 min
